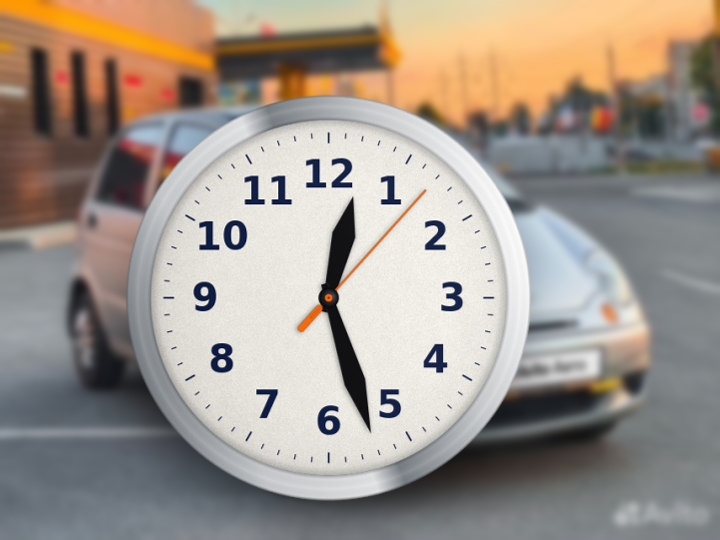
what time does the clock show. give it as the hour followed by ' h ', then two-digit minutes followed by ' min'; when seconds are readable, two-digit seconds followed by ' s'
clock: 12 h 27 min 07 s
